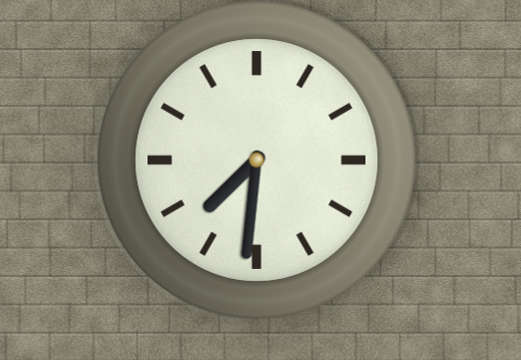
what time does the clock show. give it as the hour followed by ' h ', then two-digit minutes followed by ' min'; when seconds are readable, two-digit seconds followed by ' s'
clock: 7 h 31 min
